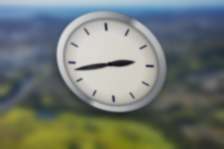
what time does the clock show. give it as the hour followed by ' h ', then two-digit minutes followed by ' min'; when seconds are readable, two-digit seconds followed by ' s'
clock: 2 h 43 min
